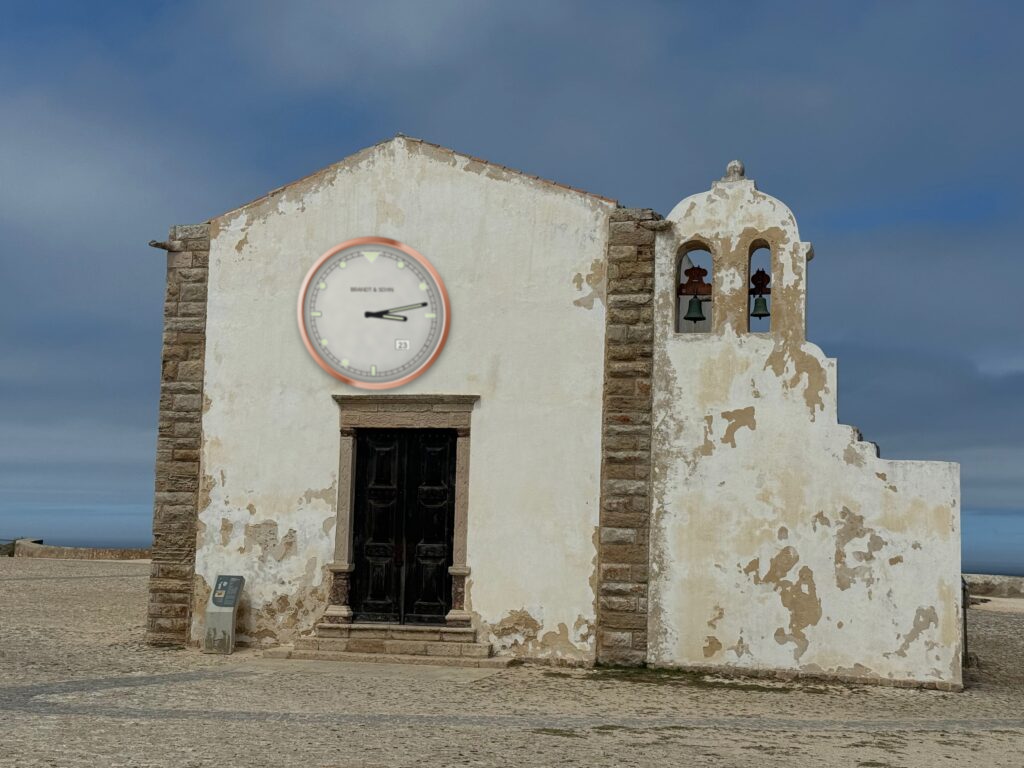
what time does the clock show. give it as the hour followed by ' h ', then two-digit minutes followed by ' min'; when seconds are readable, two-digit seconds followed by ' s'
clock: 3 h 13 min
